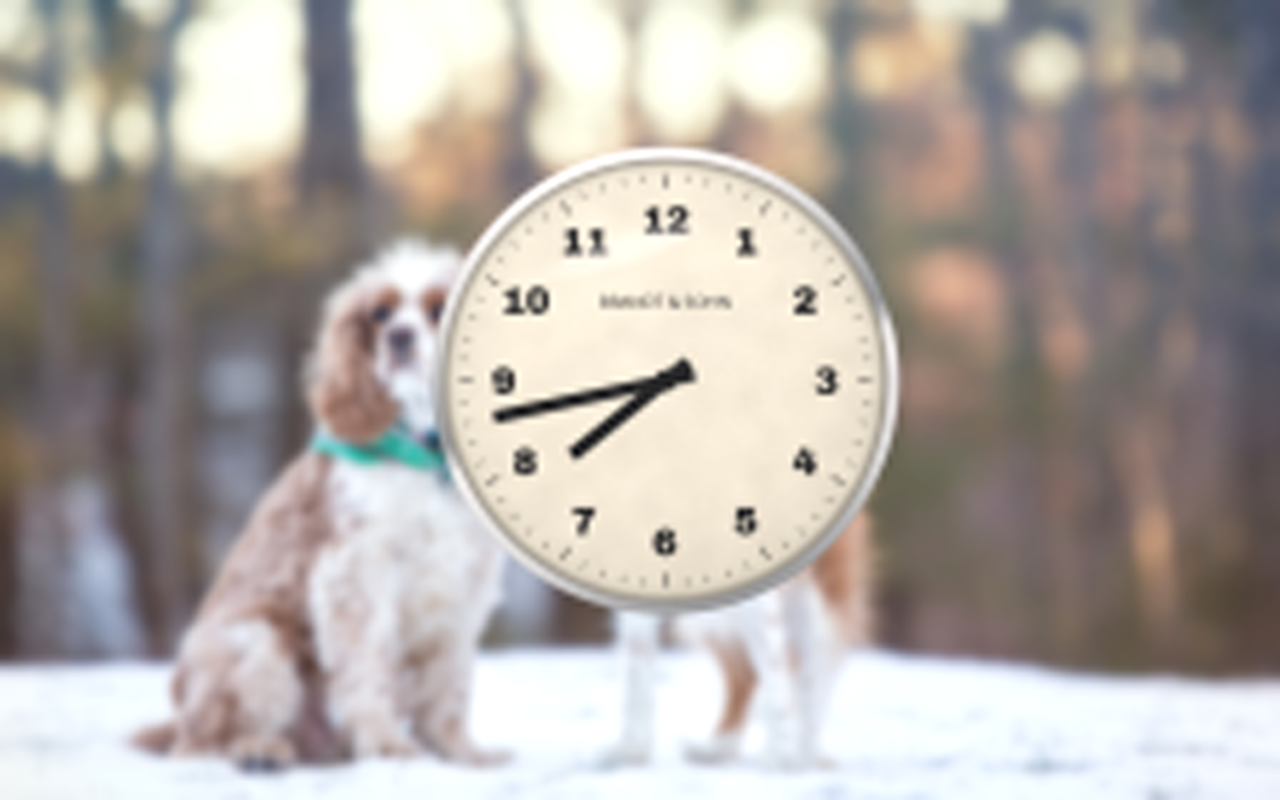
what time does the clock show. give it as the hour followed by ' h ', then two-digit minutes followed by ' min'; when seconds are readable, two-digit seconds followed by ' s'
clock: 7 h 43 min
